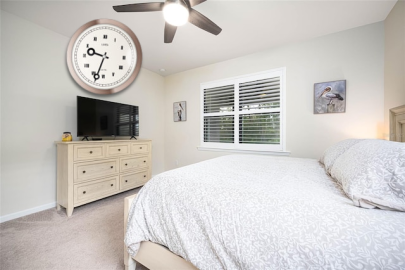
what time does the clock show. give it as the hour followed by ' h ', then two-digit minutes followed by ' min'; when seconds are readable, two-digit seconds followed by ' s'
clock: 9 h 33 min
